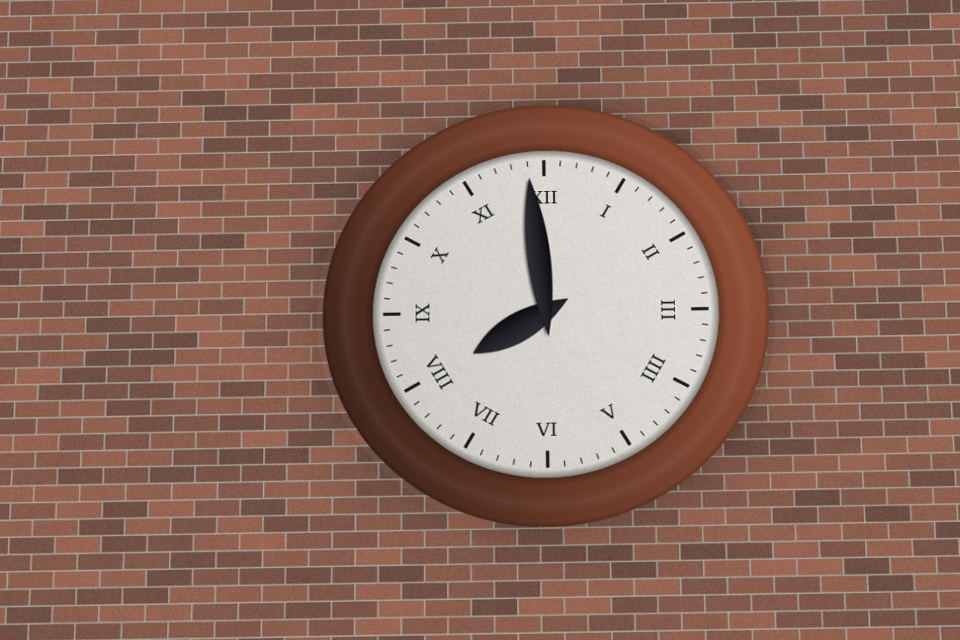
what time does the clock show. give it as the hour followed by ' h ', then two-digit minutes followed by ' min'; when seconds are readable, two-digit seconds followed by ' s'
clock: 7 h 59 min
